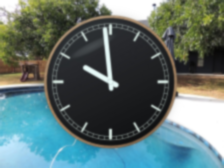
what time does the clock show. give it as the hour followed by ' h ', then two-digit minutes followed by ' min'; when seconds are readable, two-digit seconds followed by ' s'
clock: 9 h 59 min
